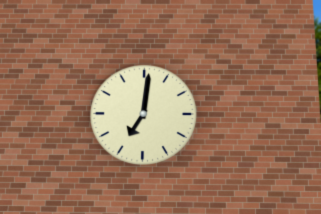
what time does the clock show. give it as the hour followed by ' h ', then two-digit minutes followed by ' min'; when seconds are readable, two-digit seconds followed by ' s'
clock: 7 h 01 min
